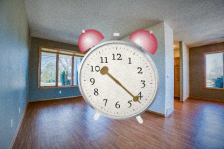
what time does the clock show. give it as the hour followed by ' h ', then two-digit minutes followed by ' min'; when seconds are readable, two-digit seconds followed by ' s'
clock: 10 h 22 min
